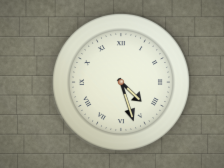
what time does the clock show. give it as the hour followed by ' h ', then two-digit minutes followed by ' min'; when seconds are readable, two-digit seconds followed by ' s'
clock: 4 h 27 min
